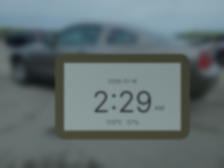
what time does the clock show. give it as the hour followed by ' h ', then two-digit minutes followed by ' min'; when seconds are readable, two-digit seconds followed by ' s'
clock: 2 h 29 min
